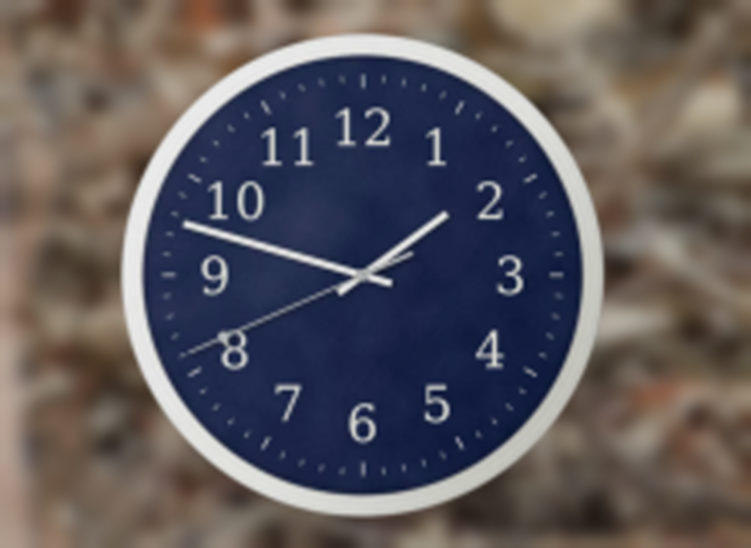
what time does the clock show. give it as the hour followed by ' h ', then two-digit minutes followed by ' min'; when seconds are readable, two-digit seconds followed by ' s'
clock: 1 h 47 min 41 s
